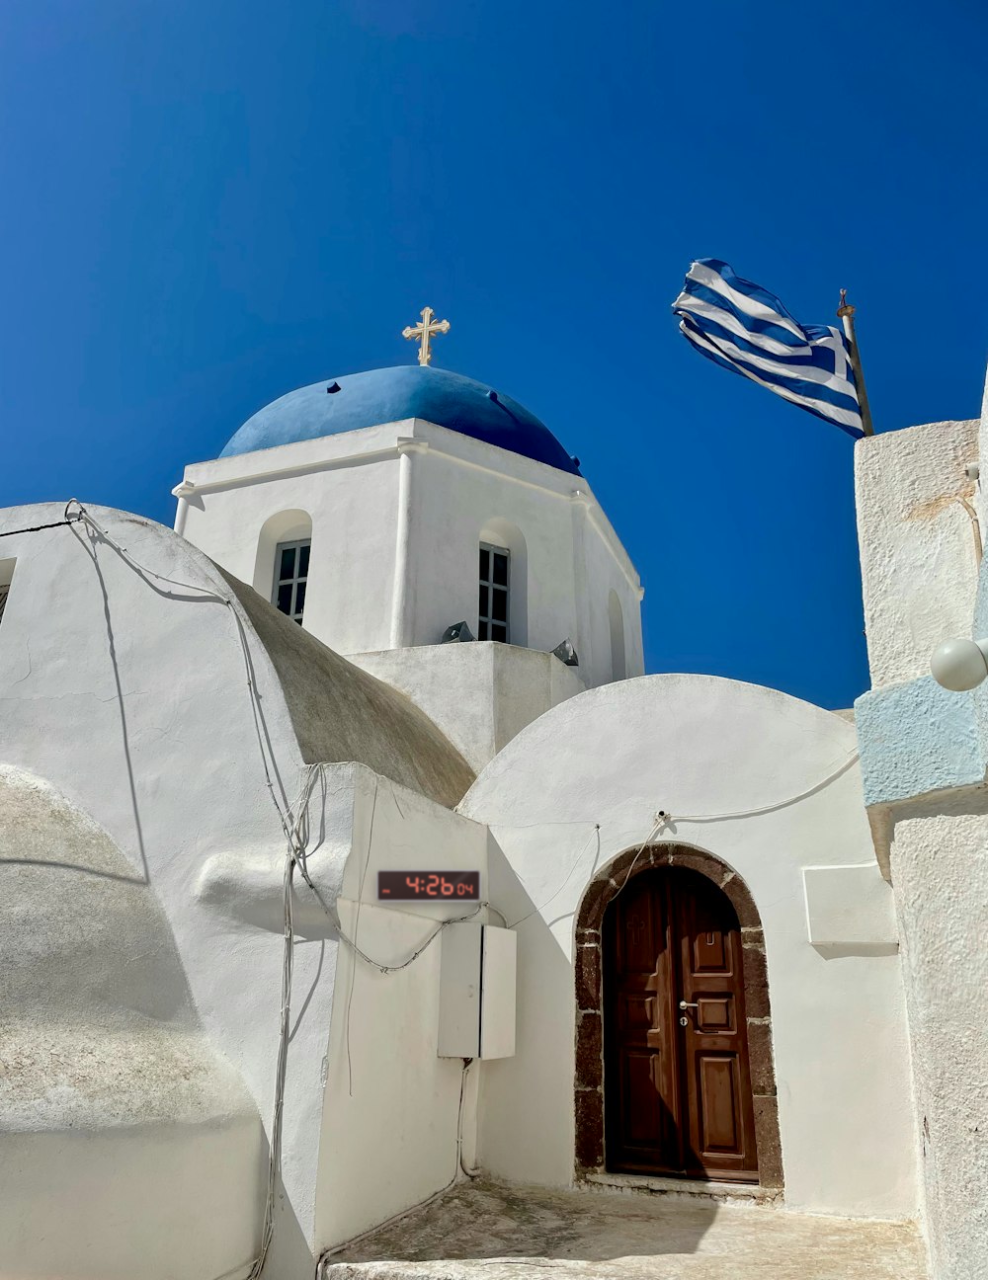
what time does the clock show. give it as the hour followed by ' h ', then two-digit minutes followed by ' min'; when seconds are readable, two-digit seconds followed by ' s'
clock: 4 h 26 min
